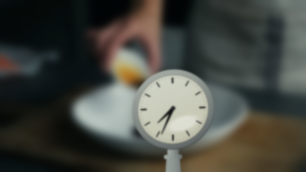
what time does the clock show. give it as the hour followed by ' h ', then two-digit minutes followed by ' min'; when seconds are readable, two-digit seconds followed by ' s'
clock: 7 h 34 min
